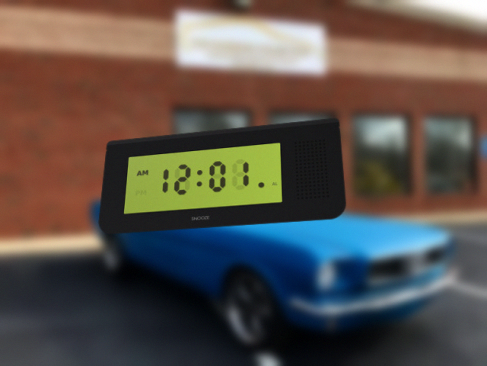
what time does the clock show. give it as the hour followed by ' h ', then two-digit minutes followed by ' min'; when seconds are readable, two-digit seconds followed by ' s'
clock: 12 h 01 min
